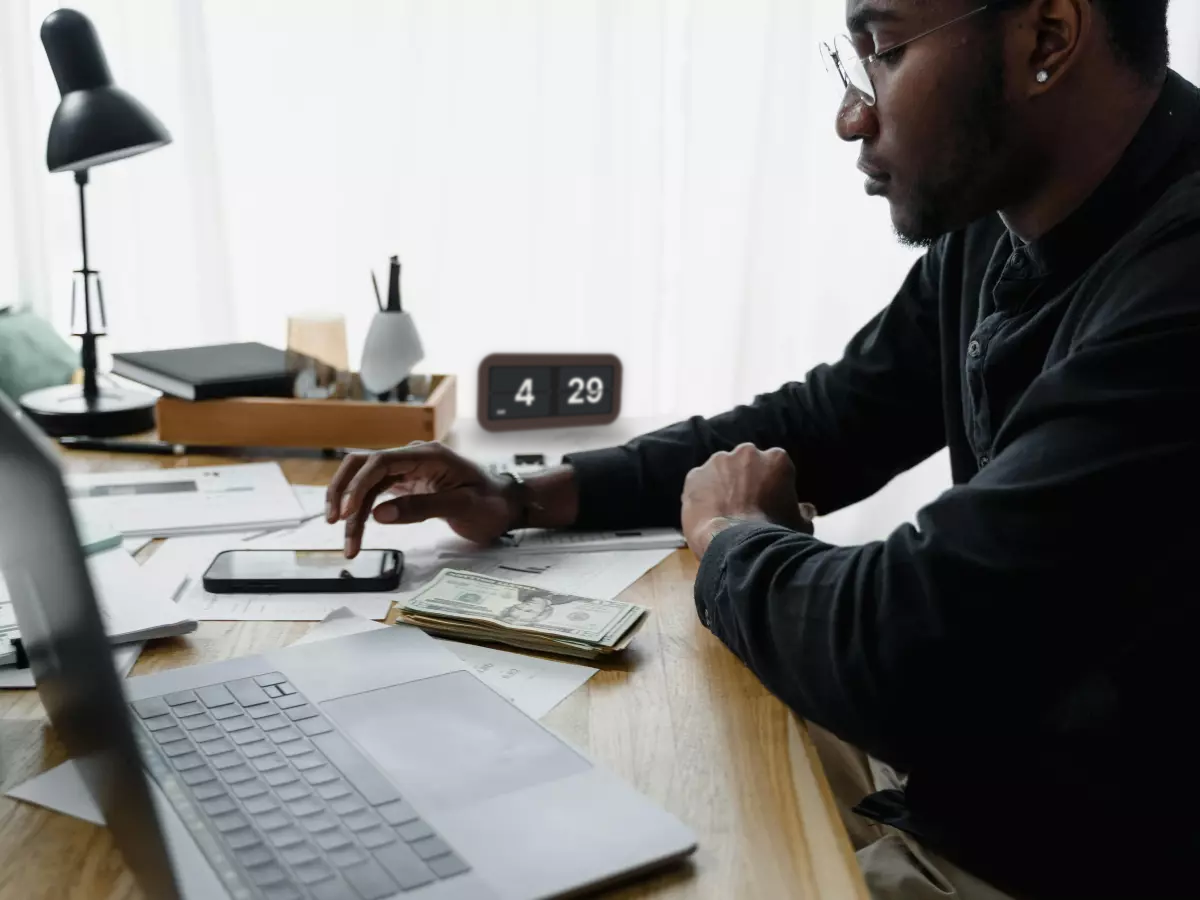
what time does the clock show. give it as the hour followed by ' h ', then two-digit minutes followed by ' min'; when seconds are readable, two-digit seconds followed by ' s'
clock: 4 h 29 min
